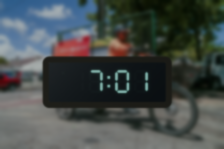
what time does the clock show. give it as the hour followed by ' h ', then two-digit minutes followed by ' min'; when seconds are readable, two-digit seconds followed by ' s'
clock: 7 h 01 min
